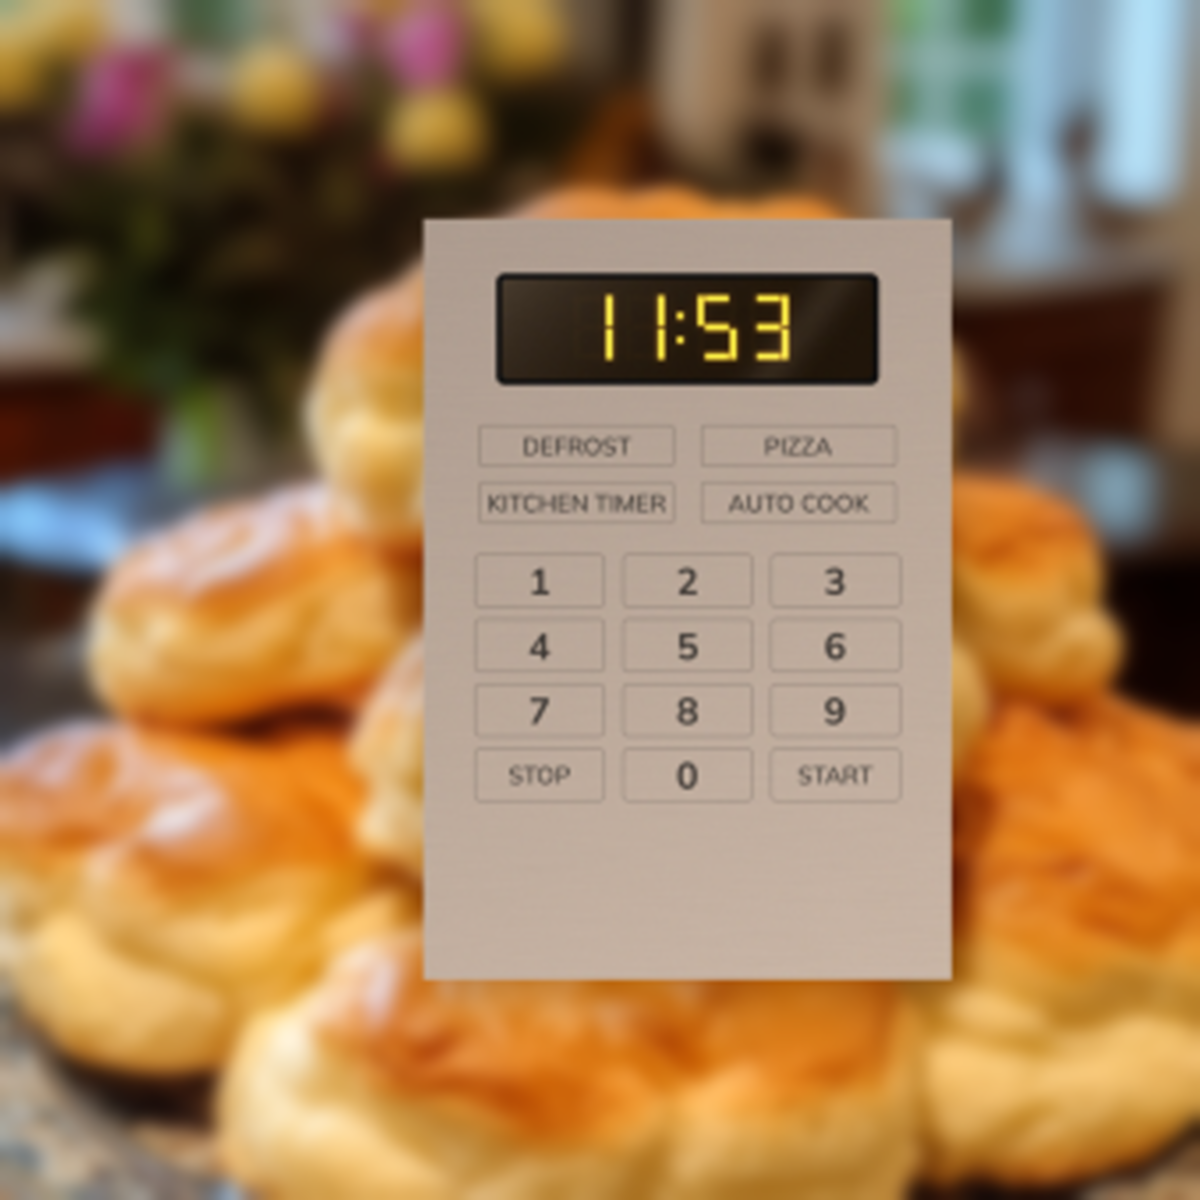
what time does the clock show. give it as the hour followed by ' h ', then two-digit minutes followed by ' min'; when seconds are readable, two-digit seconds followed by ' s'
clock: 11 h 53 min
